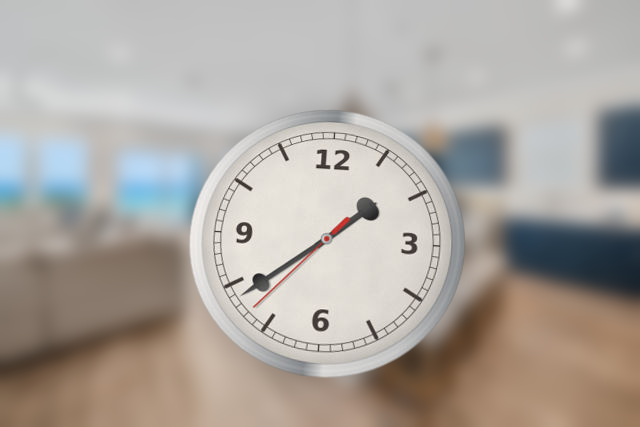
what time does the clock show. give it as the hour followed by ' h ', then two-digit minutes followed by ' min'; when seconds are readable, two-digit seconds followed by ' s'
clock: 1 h 38 min 37 s
